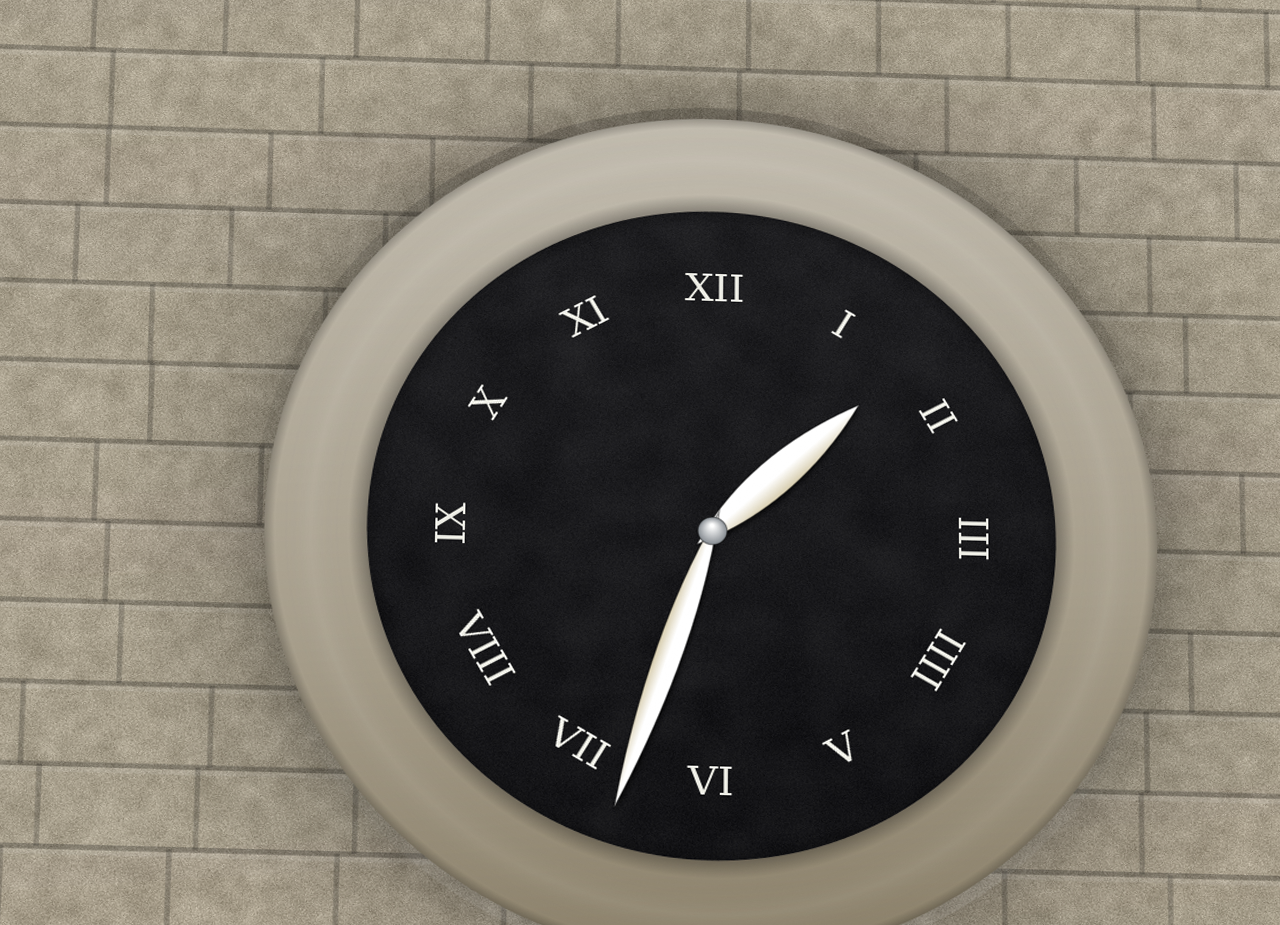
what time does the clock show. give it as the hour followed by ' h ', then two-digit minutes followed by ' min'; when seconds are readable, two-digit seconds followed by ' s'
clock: 1 h 33 min
